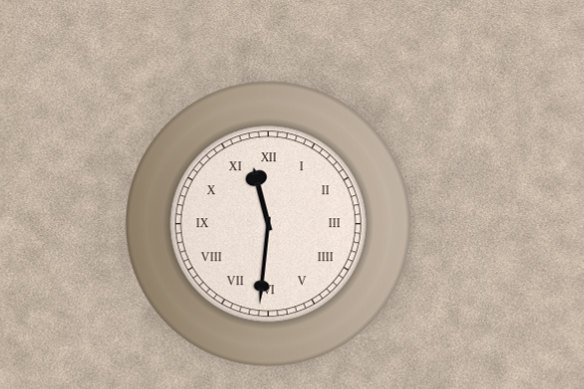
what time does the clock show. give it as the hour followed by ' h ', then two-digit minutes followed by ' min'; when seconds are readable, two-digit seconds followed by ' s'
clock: 11 h 31 min
